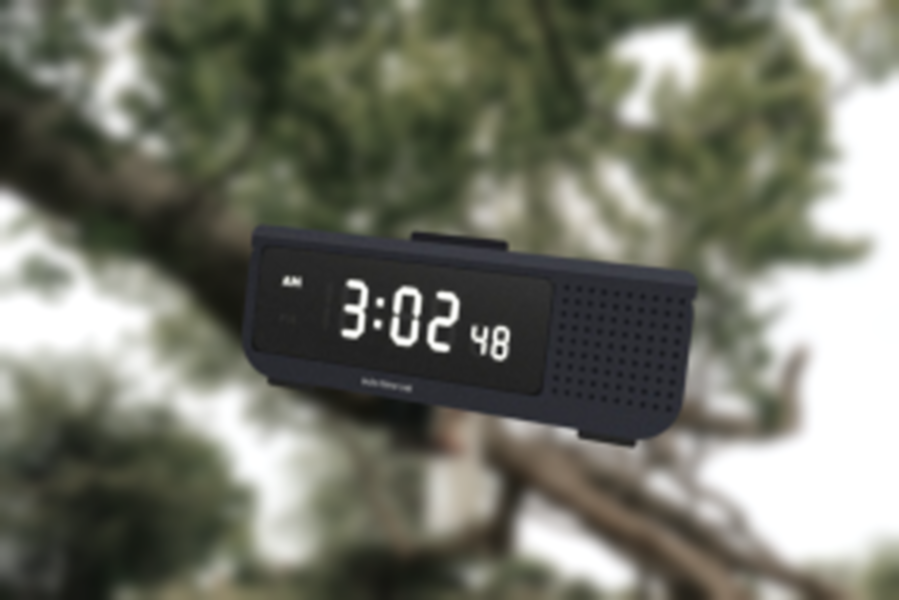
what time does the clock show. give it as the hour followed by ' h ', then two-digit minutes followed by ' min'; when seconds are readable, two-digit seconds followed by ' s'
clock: 3 h 02 min 48 s
